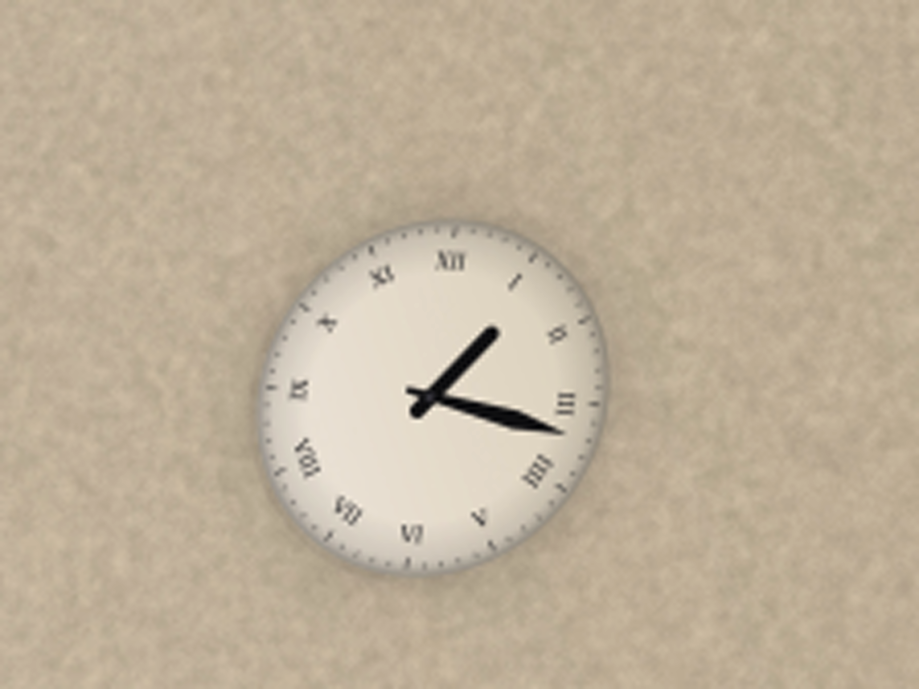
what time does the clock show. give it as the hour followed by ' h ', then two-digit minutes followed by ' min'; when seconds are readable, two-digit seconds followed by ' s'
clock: 1 h 17 min
